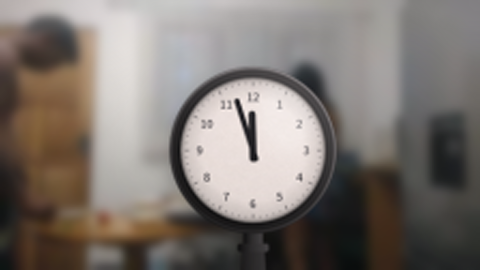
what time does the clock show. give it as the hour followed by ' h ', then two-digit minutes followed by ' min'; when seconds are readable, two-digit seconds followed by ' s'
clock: 11 h 57 min
